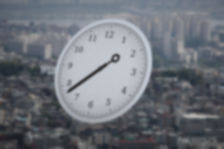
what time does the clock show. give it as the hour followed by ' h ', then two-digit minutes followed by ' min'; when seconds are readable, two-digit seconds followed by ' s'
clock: 1 h 38 min
